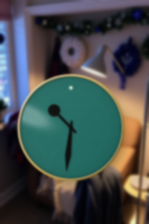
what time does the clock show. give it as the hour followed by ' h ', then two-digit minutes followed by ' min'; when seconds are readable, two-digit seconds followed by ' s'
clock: 10 h 31 min
